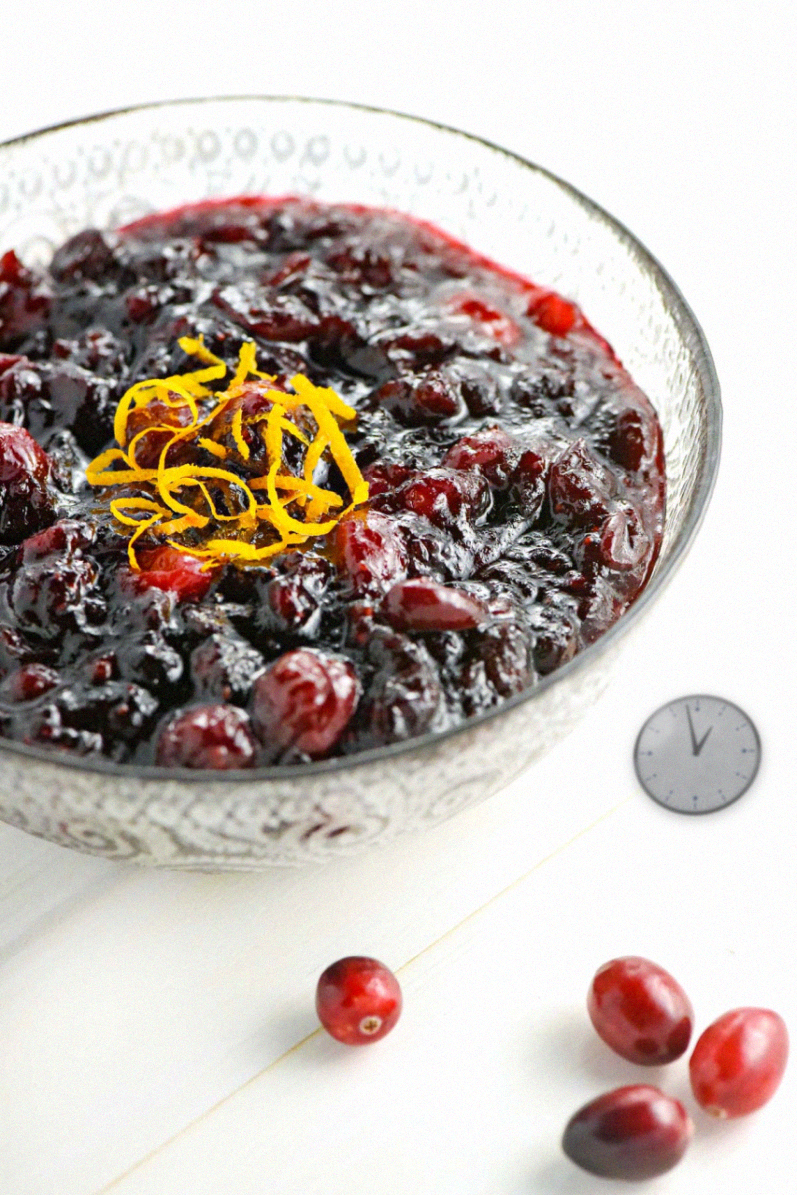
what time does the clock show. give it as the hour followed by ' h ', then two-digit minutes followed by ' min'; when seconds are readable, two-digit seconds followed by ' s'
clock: 12 h 58 min
